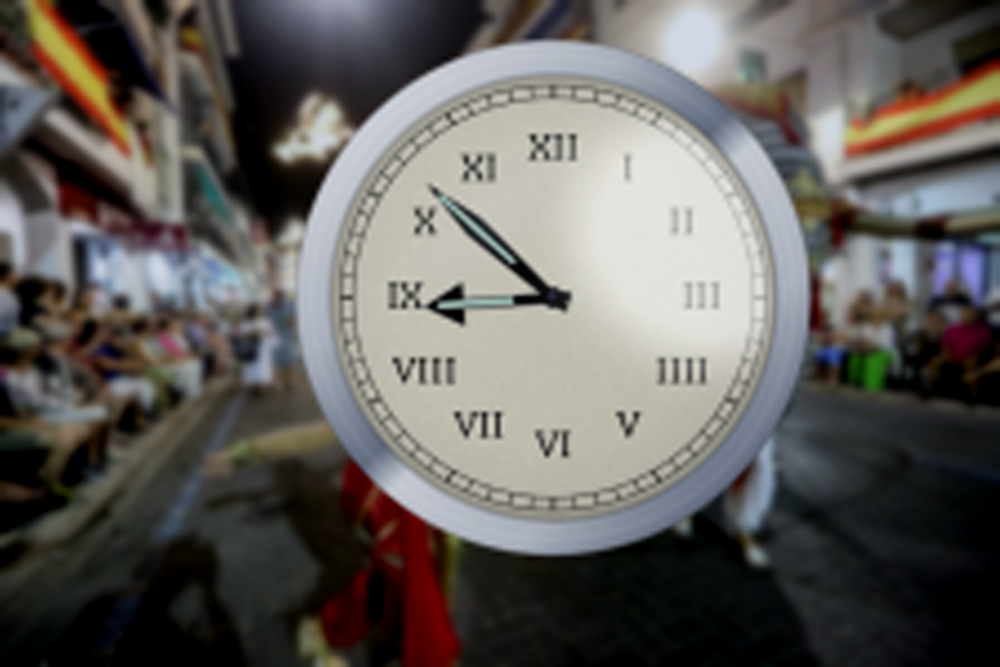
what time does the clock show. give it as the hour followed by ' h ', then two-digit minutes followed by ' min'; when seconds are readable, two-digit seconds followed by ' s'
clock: 8 h 52 min
